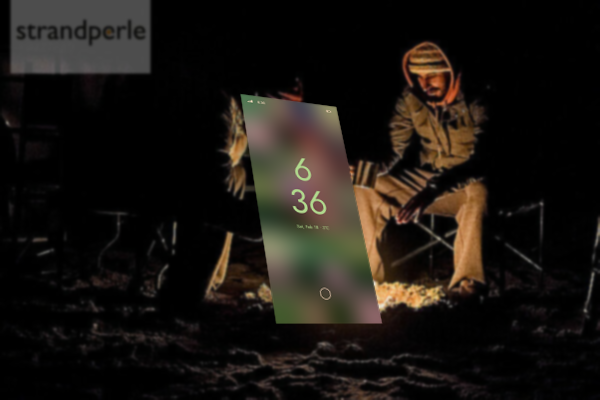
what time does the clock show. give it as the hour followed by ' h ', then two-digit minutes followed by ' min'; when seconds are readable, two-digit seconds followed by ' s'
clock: 6 h 36 min
